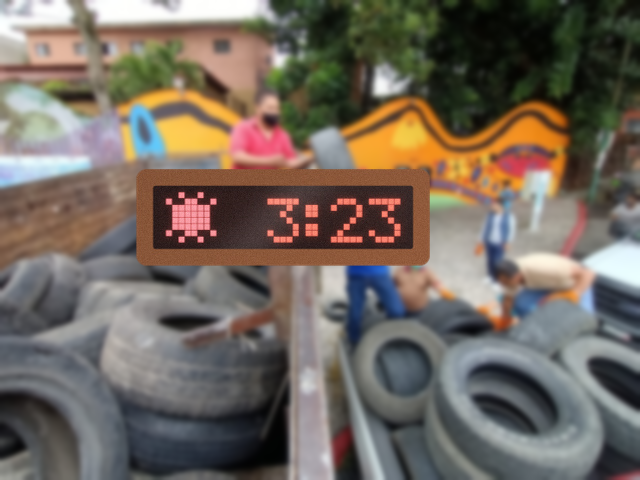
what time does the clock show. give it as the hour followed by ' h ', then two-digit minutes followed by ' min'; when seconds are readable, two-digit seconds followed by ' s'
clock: 3 h 23 min
